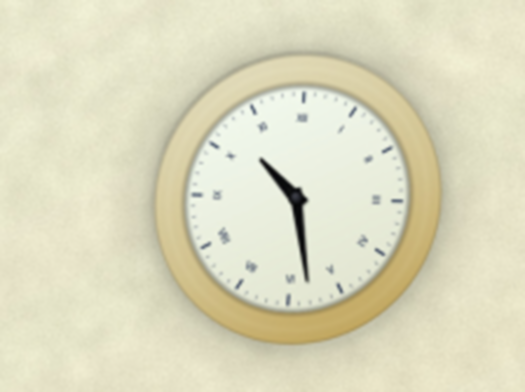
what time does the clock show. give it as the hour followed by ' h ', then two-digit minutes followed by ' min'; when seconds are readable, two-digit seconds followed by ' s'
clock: 10 h 28 min
